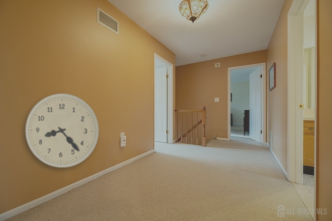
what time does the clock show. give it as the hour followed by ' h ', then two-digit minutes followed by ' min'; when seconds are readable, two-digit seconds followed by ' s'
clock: 8 h 23 min
